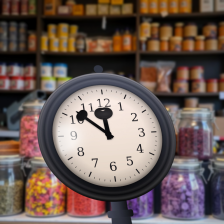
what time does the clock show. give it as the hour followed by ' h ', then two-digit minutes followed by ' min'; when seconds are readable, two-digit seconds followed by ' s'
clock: 11 h 52 min
